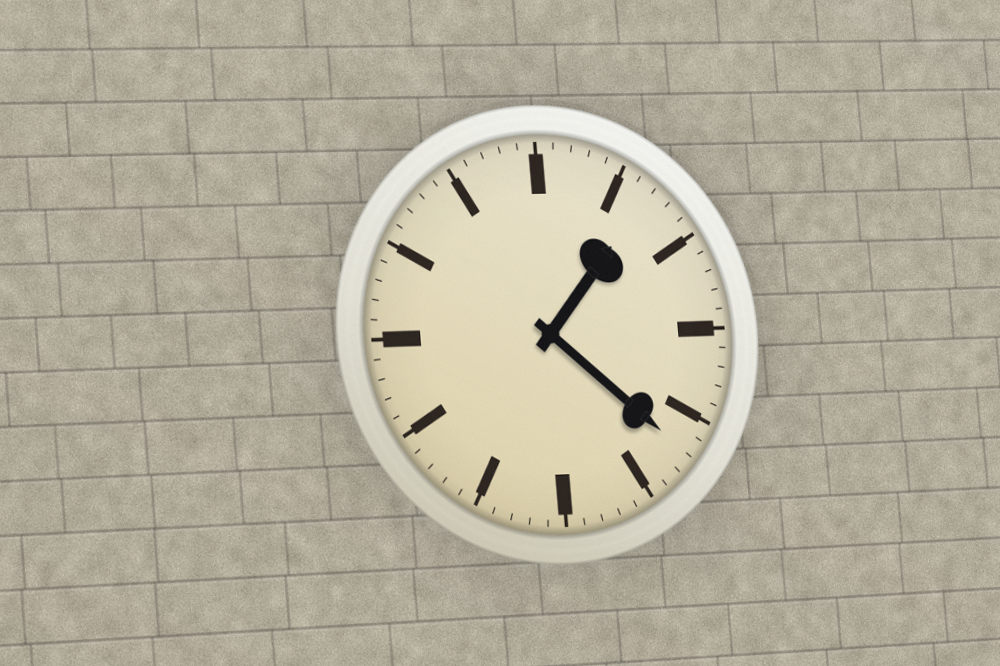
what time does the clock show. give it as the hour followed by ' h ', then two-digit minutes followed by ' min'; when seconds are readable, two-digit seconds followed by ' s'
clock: 1 h 22 min
